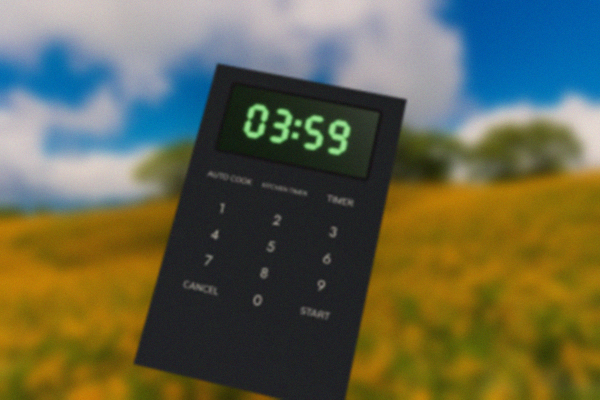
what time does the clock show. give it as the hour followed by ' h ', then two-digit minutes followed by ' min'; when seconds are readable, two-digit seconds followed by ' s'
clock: 3 h 59 min
